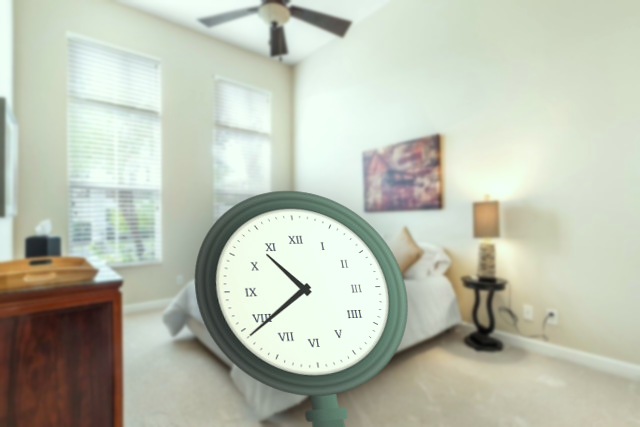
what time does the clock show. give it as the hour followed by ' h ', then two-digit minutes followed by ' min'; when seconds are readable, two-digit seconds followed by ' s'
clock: 10 h 39 min
